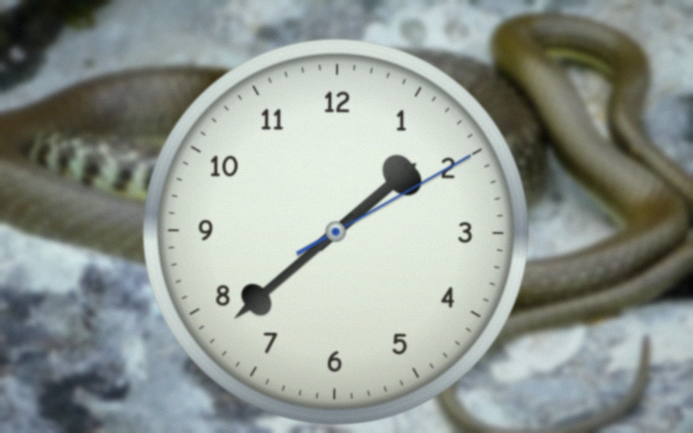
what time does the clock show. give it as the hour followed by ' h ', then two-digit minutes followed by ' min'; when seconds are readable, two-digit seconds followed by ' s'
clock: 1 h 38 min 10 s
